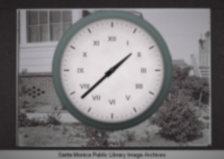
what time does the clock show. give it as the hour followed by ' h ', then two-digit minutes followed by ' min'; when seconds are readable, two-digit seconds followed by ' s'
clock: 1 h 38 min
